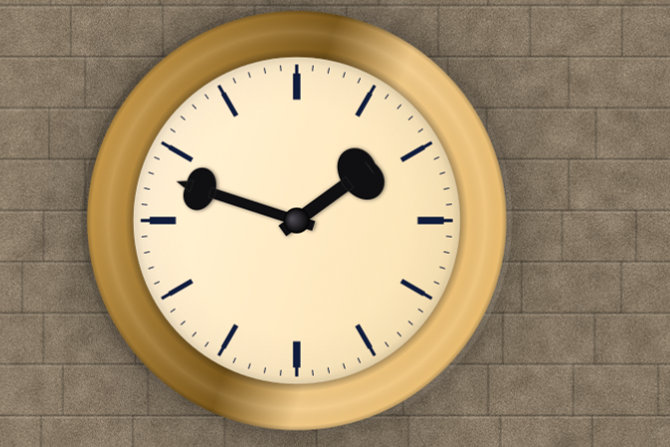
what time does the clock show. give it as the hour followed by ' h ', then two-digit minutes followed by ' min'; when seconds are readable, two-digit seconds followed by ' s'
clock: 1 h 48 min
